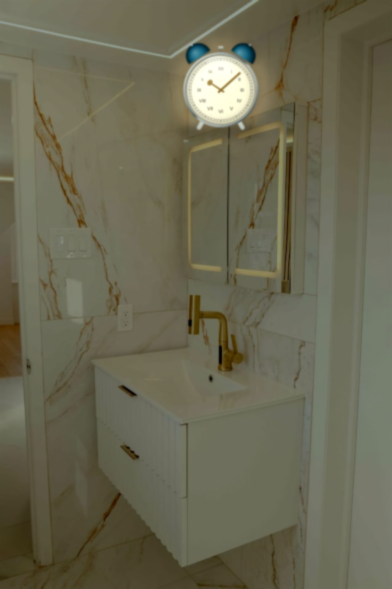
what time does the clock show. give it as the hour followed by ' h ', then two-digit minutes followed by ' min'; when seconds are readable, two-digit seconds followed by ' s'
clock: 10 h 08 min
